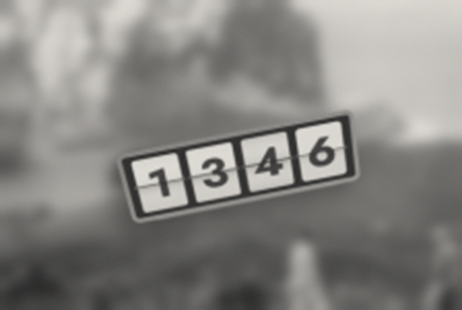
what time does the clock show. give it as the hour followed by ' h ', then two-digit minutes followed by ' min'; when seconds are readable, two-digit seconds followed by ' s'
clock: 13 h 46 min
